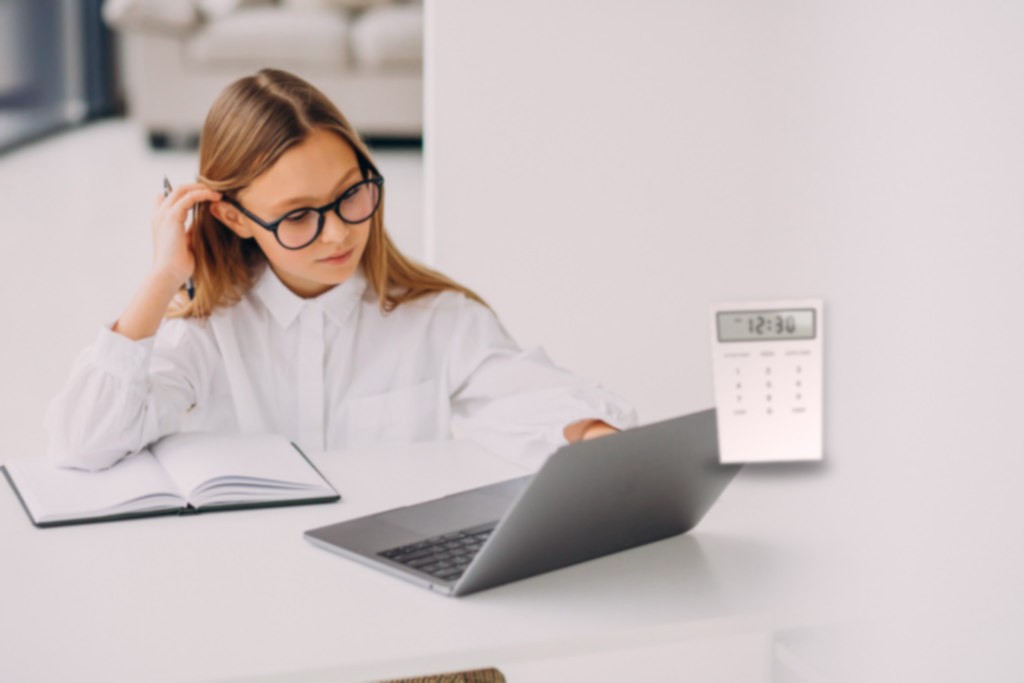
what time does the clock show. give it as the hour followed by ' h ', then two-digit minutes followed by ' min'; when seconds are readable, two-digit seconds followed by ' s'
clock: 12 h 30 min
